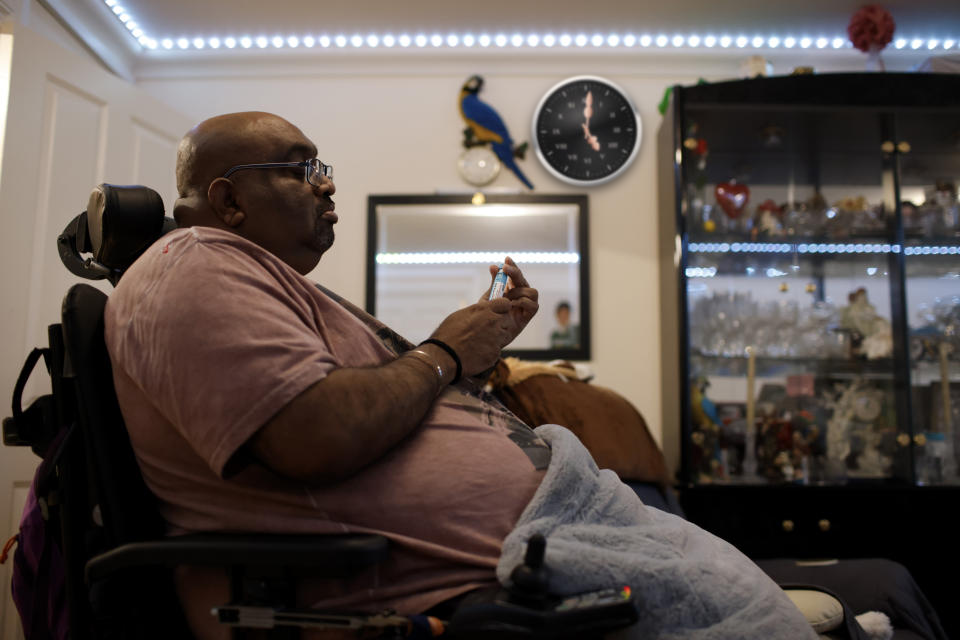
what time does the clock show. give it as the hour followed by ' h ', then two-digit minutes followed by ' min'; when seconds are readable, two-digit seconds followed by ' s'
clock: 5 h 01 min
